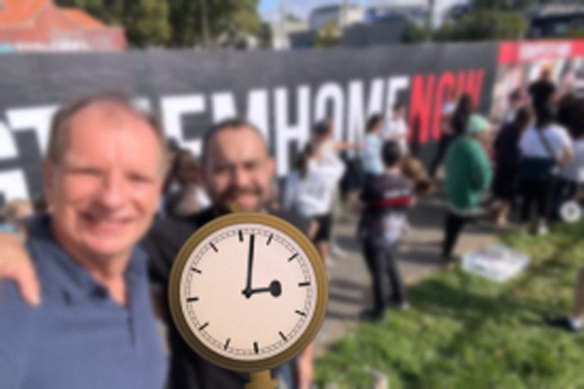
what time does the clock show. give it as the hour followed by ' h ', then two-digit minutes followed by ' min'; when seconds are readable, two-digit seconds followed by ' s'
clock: 3 h 02 min
